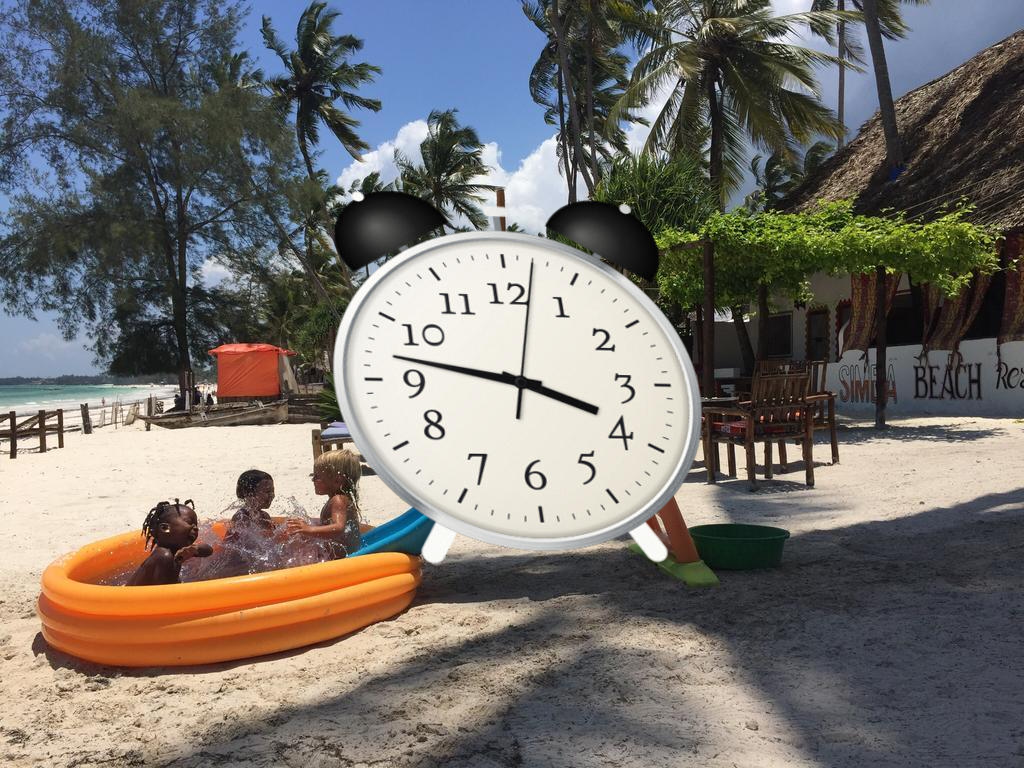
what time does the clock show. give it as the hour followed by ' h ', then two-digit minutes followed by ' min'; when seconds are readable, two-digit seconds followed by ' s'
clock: 3 h 47 min 02 s
